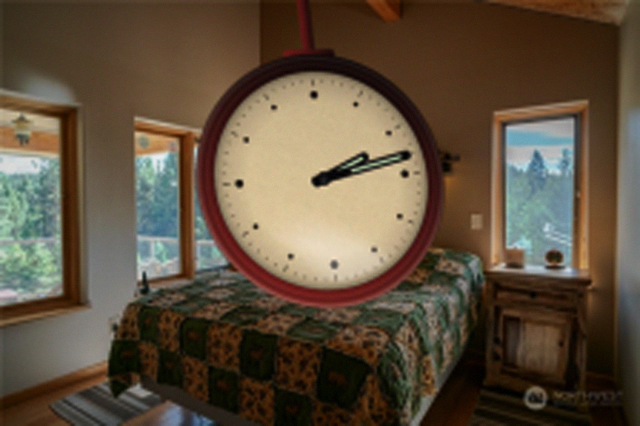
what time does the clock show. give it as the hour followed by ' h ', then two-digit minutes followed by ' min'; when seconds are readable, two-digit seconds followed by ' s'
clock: 2 h 13 min
